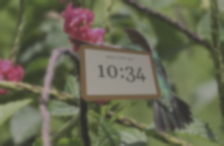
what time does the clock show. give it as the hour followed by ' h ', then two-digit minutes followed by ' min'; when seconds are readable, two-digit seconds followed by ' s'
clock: 10 h 34 min
